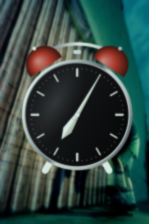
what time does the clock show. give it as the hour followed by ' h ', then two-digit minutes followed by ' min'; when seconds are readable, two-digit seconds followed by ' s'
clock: 7 h 05 min
